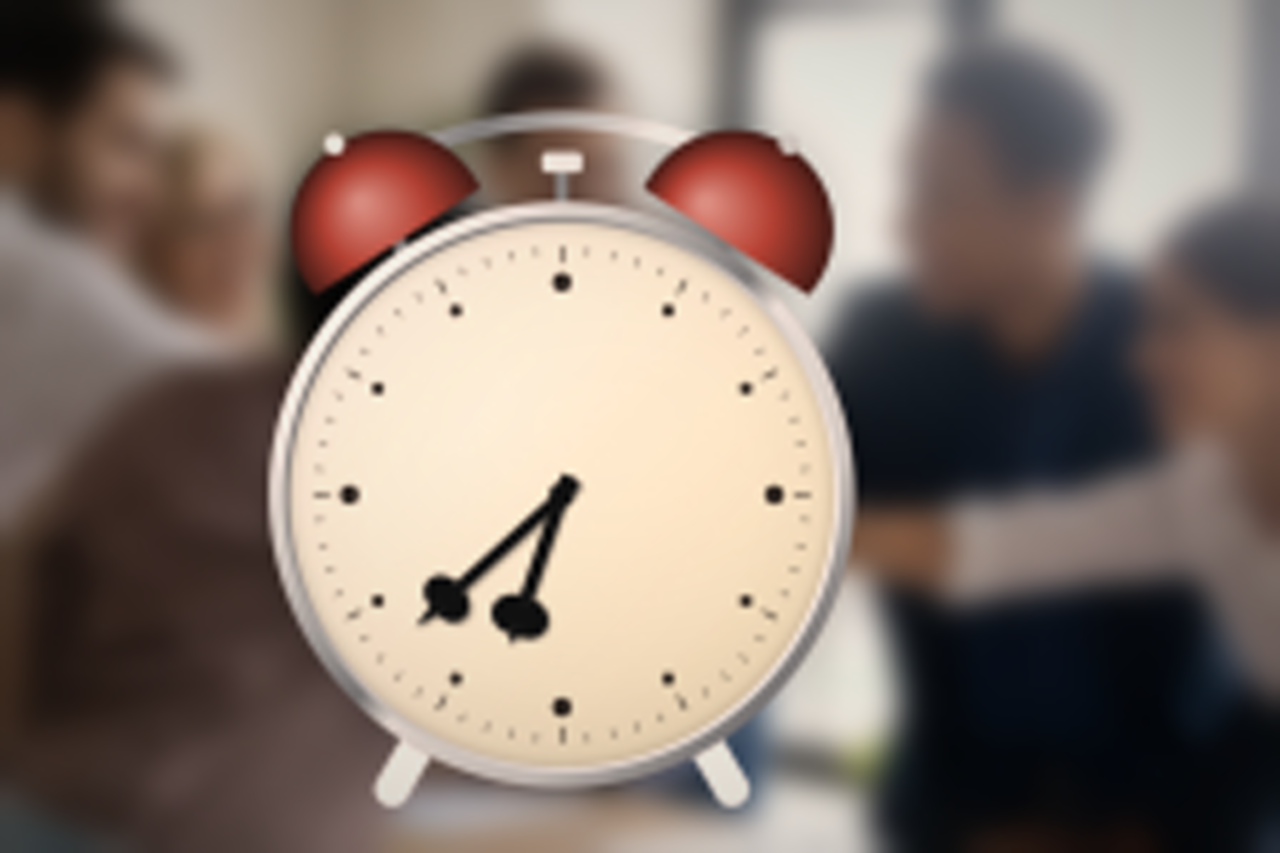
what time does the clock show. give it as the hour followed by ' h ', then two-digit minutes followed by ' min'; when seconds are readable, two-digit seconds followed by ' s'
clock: 6 h 38 min
